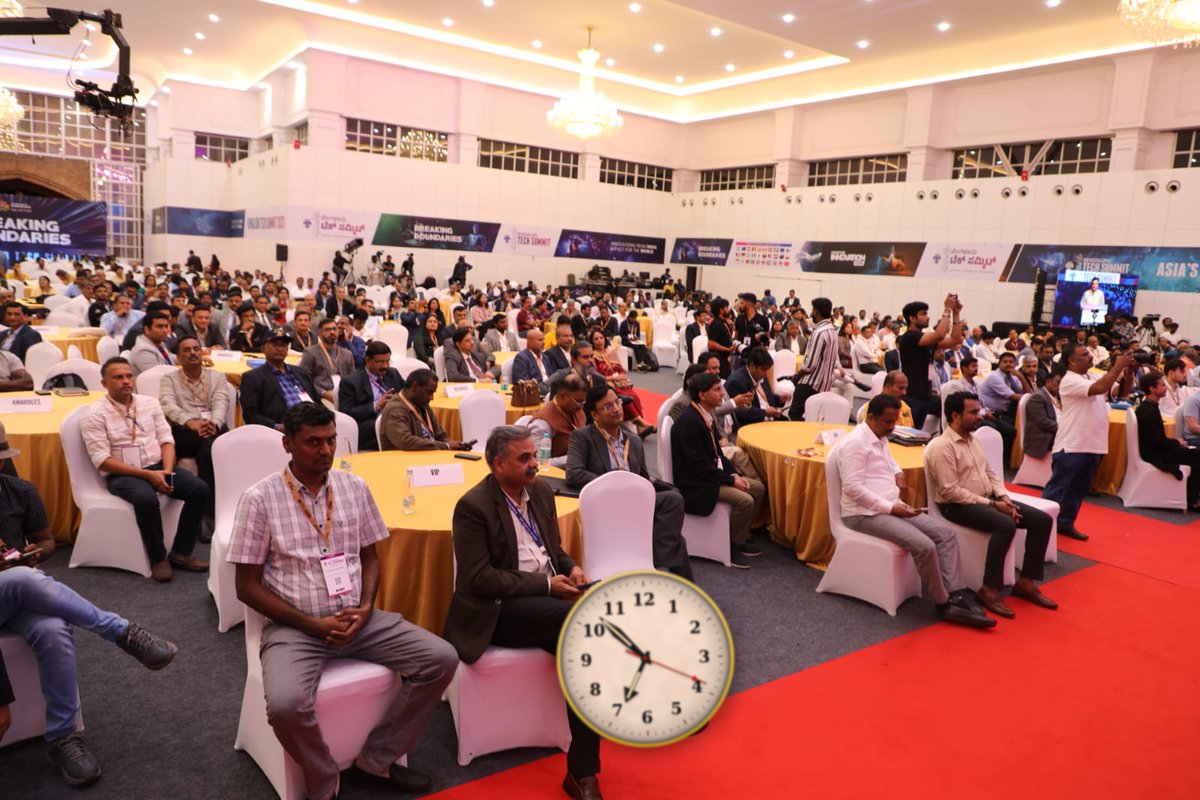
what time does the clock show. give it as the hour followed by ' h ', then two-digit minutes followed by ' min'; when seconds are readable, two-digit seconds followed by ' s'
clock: 6 h 52 min 19 s
